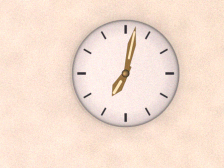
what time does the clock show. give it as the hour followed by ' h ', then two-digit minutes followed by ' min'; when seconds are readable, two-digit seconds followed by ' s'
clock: 7 h 02 min
